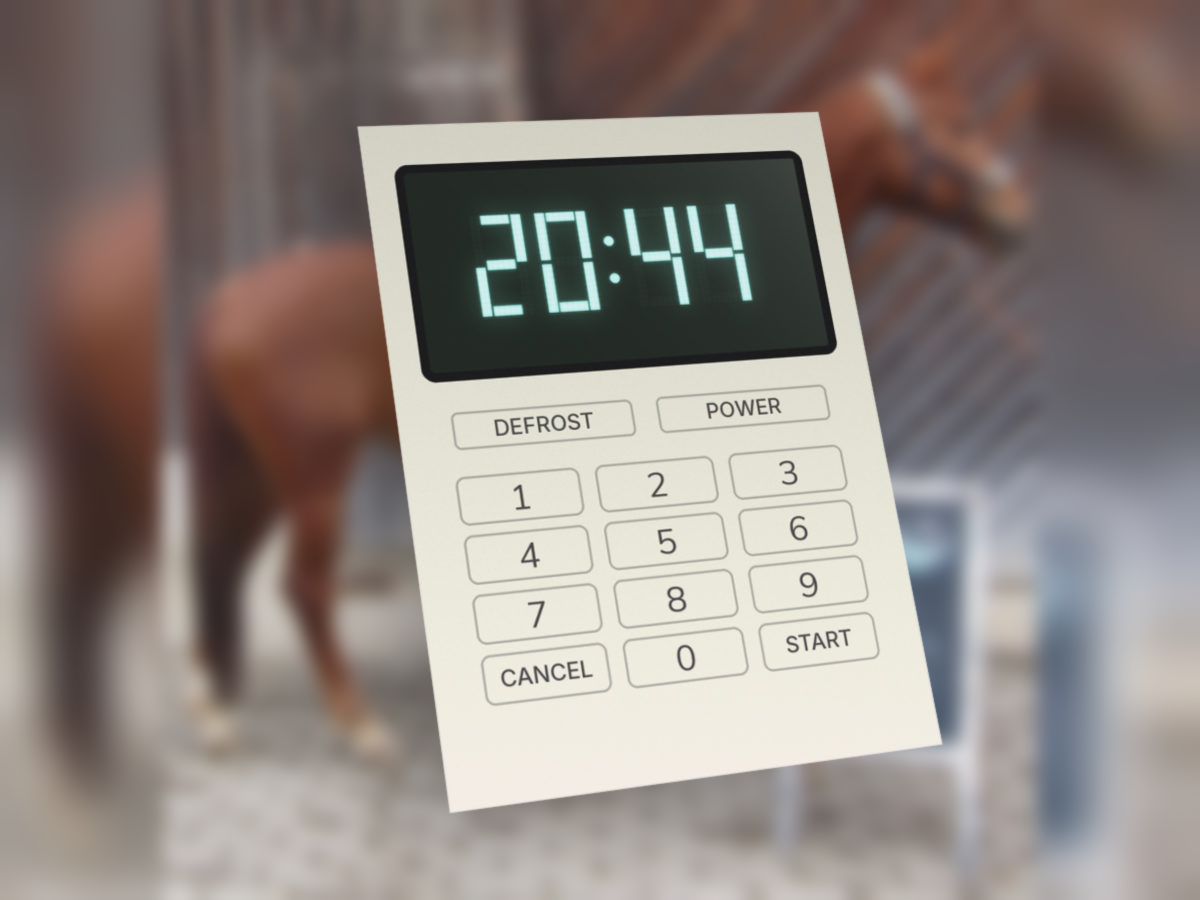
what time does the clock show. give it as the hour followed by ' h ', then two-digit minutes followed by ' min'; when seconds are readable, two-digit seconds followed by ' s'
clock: 20 h 44 min
